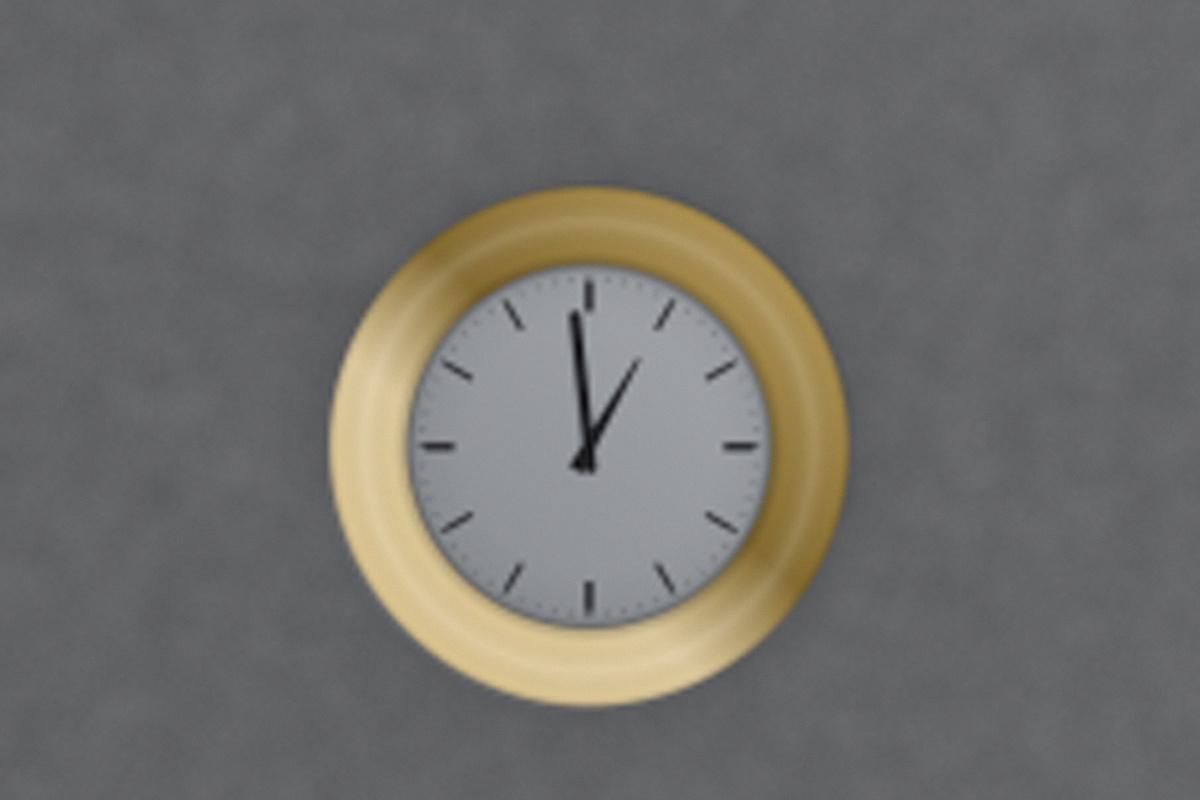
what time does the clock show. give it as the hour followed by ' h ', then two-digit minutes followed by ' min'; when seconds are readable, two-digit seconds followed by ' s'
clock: 12 h 59 min
